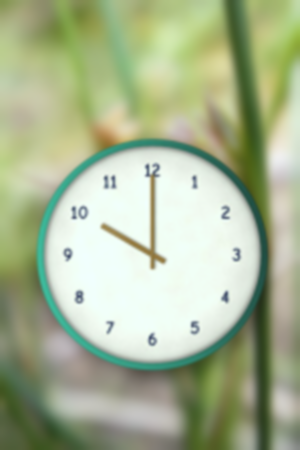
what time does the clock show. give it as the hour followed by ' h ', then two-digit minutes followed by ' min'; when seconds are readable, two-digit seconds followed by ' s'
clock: 10 h 00 min
